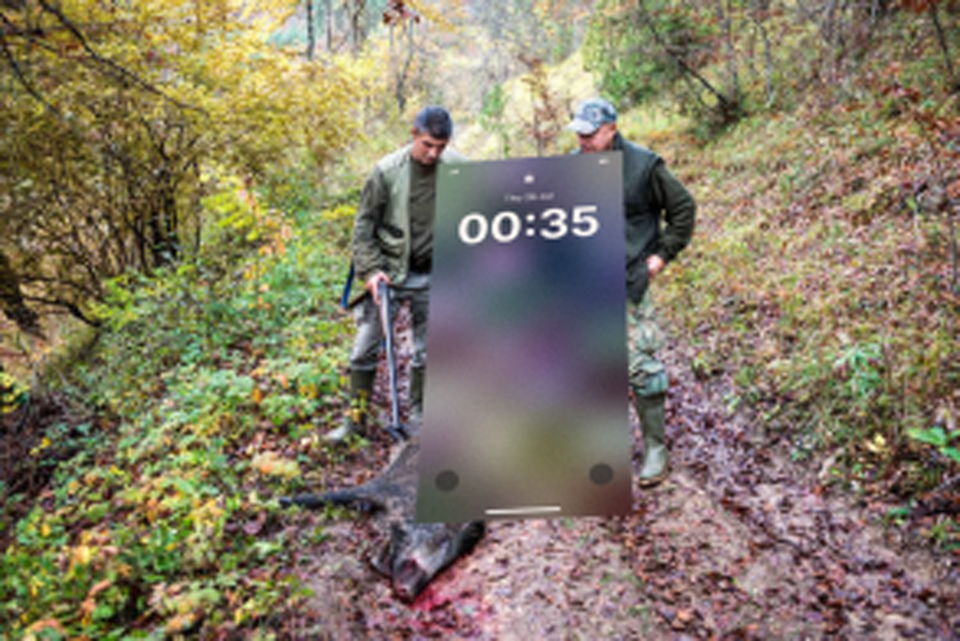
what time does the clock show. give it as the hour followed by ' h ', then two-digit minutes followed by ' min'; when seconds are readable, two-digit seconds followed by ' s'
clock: 0 h 35 min
